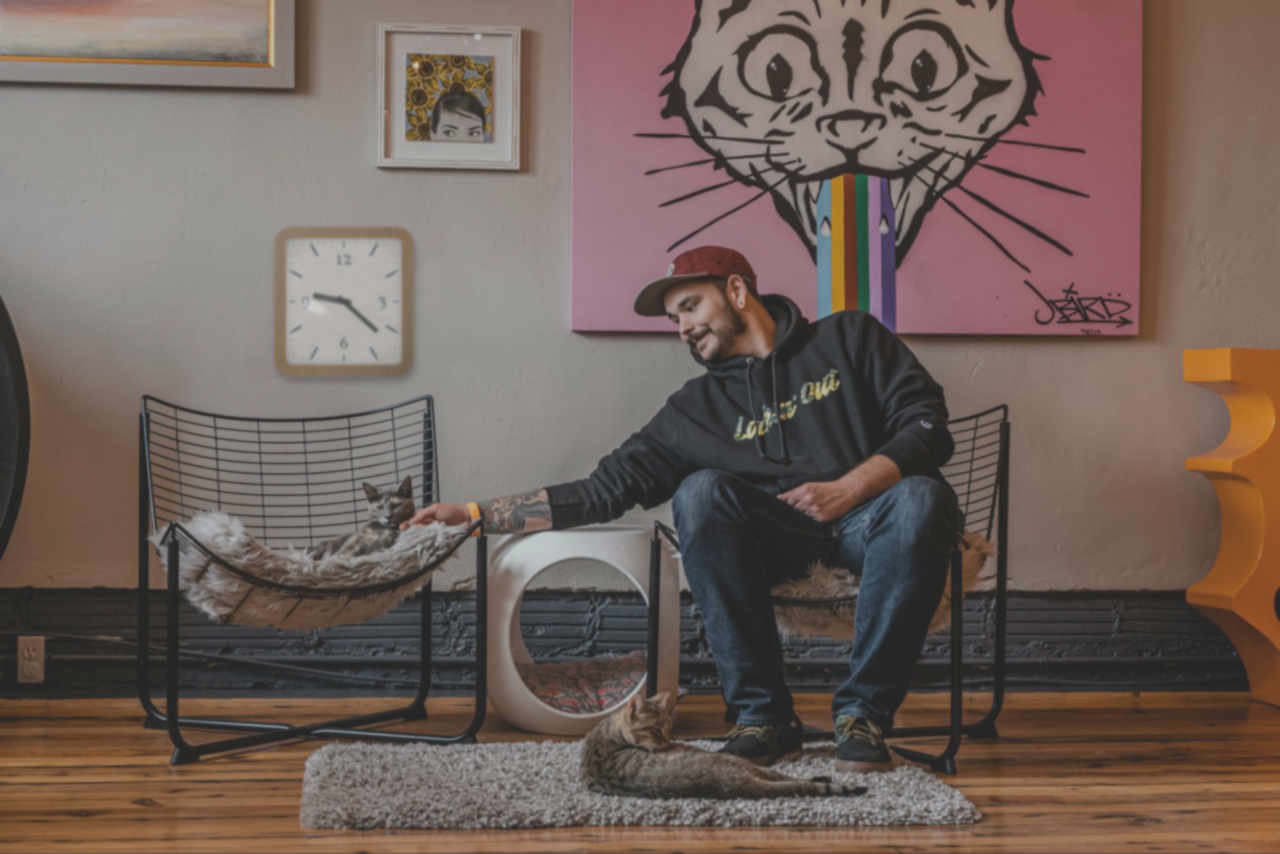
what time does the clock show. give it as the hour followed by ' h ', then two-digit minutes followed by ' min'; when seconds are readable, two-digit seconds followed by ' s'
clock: 9 h 22 min
